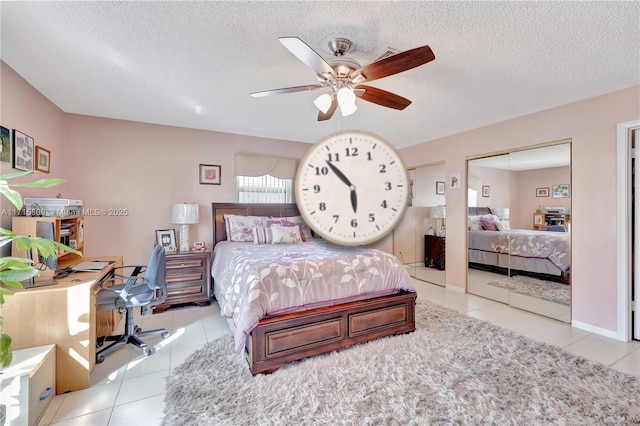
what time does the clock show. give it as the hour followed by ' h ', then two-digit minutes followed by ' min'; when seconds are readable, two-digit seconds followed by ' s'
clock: 5 h 53 min
